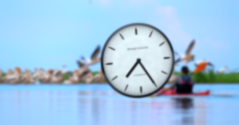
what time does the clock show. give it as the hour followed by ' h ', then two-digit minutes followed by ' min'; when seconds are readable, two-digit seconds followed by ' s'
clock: 7 h 25 min
